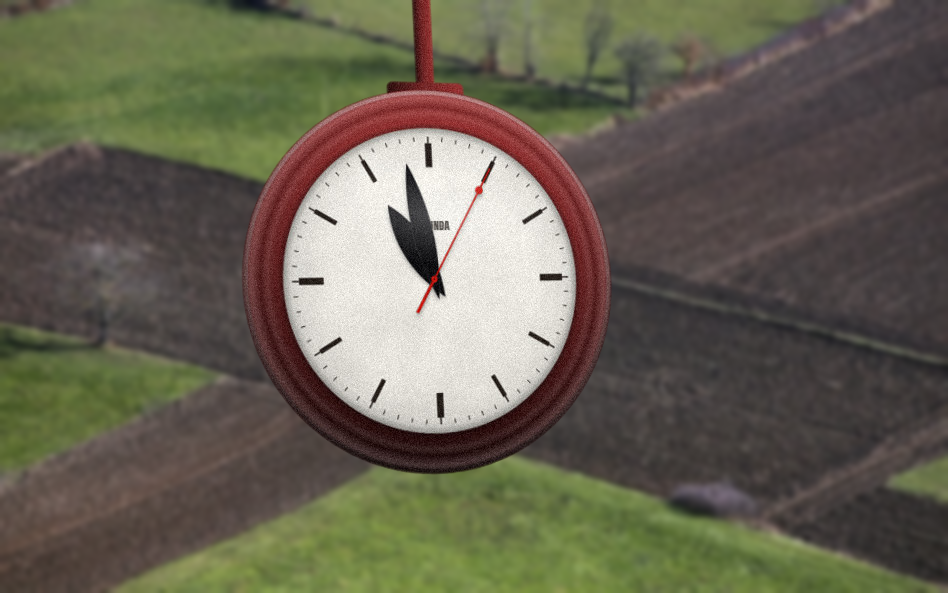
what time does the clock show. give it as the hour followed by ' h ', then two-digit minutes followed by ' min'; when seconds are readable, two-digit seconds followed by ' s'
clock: 10 h 58 min 05 s
